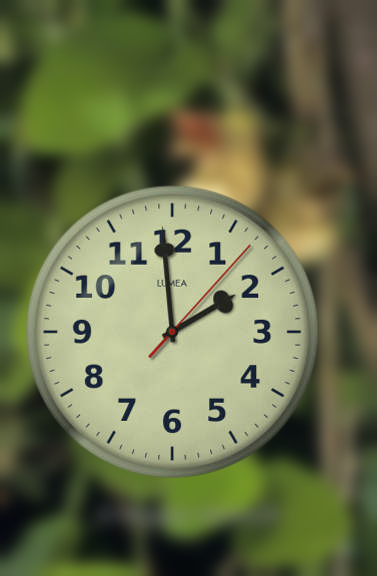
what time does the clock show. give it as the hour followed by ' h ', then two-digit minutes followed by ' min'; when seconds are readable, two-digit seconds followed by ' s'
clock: 1 h 59 min 07 s
